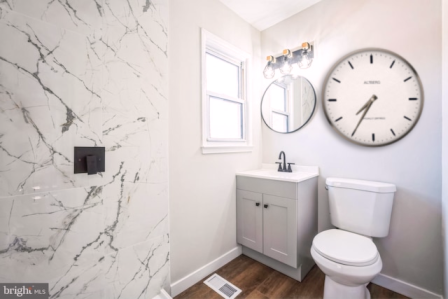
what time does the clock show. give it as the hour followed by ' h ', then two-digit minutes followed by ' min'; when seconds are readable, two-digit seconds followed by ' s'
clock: 7 h 35 min
